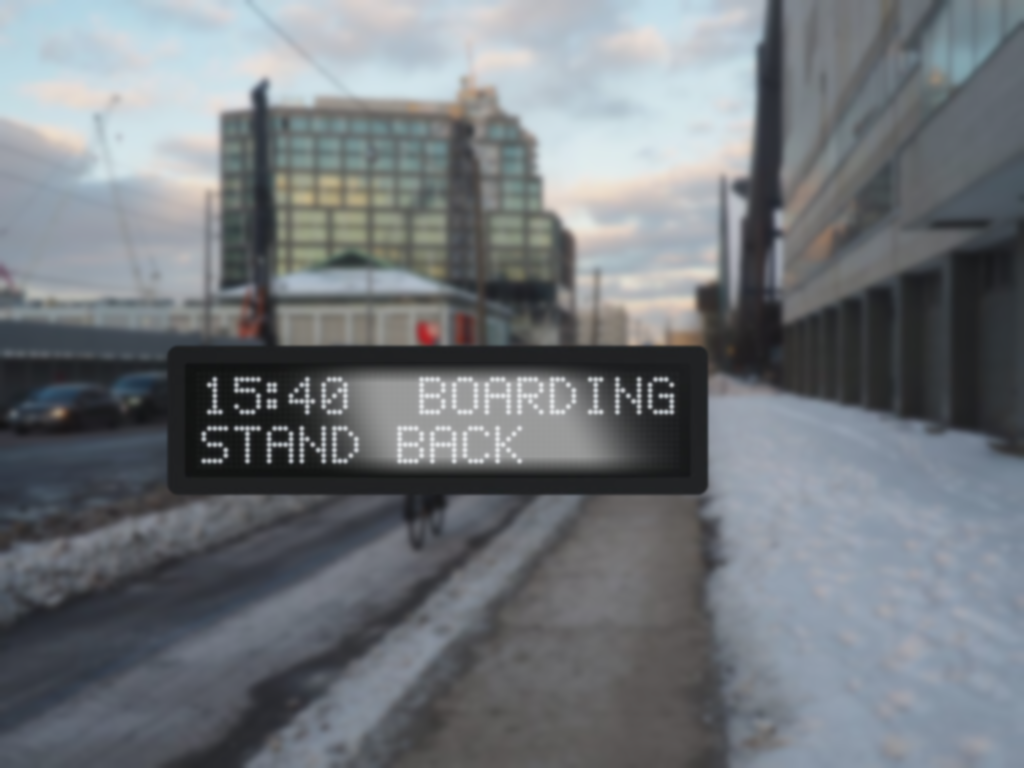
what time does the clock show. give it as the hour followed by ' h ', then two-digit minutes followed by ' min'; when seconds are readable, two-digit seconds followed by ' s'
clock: 15 h 40 min
